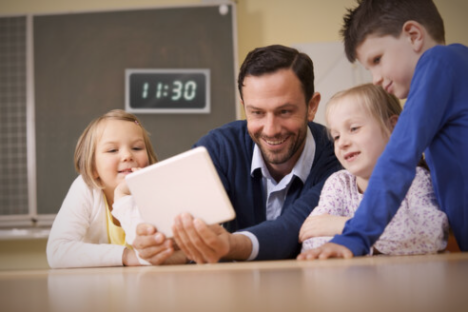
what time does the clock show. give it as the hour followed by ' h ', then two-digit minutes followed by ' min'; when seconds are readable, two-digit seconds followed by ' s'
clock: 11 h 30 min
